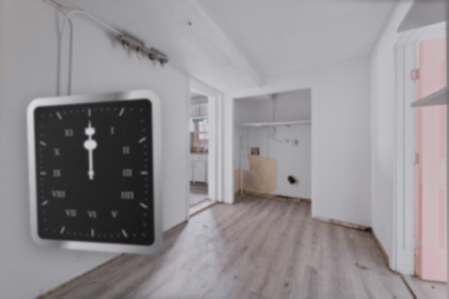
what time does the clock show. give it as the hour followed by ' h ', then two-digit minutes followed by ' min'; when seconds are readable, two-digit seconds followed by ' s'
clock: 12 h 00 min
